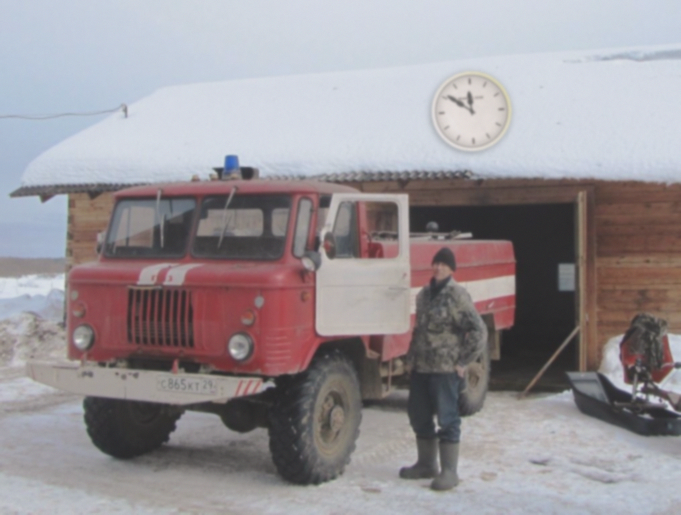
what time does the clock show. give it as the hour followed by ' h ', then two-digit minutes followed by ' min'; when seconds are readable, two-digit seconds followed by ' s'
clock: 11 h 51 min
